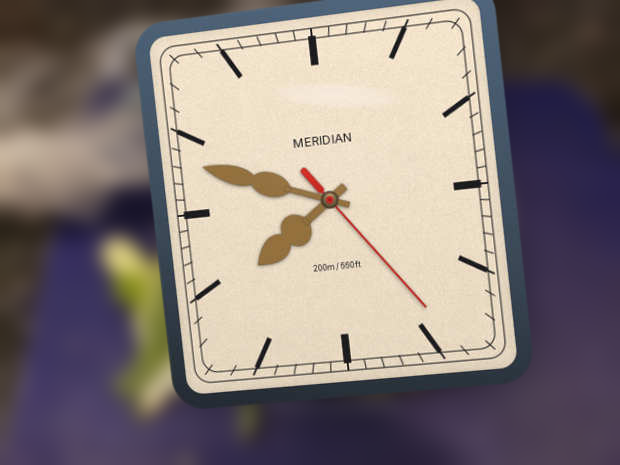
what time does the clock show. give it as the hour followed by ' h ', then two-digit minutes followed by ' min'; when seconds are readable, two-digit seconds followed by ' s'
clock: 7 h 48 min 24 s
